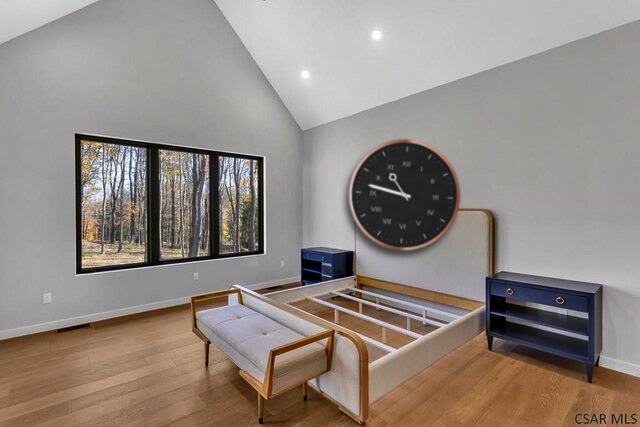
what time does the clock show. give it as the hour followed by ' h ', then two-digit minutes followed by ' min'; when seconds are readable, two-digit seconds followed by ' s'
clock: 10 h 47 min
